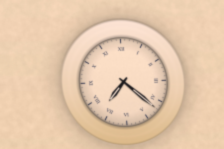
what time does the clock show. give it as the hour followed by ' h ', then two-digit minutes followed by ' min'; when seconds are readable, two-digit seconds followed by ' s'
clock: 7 h 22 min
